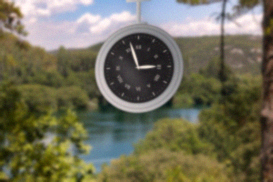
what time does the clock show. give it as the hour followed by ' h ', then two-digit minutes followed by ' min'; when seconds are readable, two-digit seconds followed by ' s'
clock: 2 h 57 min
